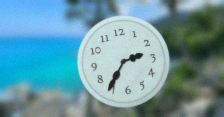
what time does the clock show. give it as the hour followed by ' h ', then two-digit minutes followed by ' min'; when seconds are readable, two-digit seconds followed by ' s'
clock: 2 h 36 min
